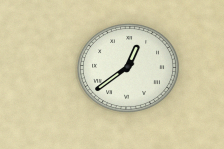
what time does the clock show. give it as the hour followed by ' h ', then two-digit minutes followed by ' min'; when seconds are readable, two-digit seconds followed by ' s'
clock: 12 h 38 min
